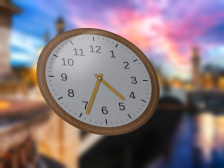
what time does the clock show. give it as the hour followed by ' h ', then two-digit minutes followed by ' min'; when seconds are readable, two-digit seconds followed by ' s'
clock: 4 h 34 min
